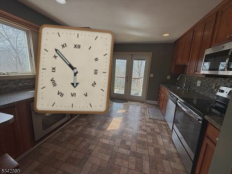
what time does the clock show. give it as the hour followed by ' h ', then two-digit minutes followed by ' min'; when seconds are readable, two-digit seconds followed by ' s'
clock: 5 h 52 min
